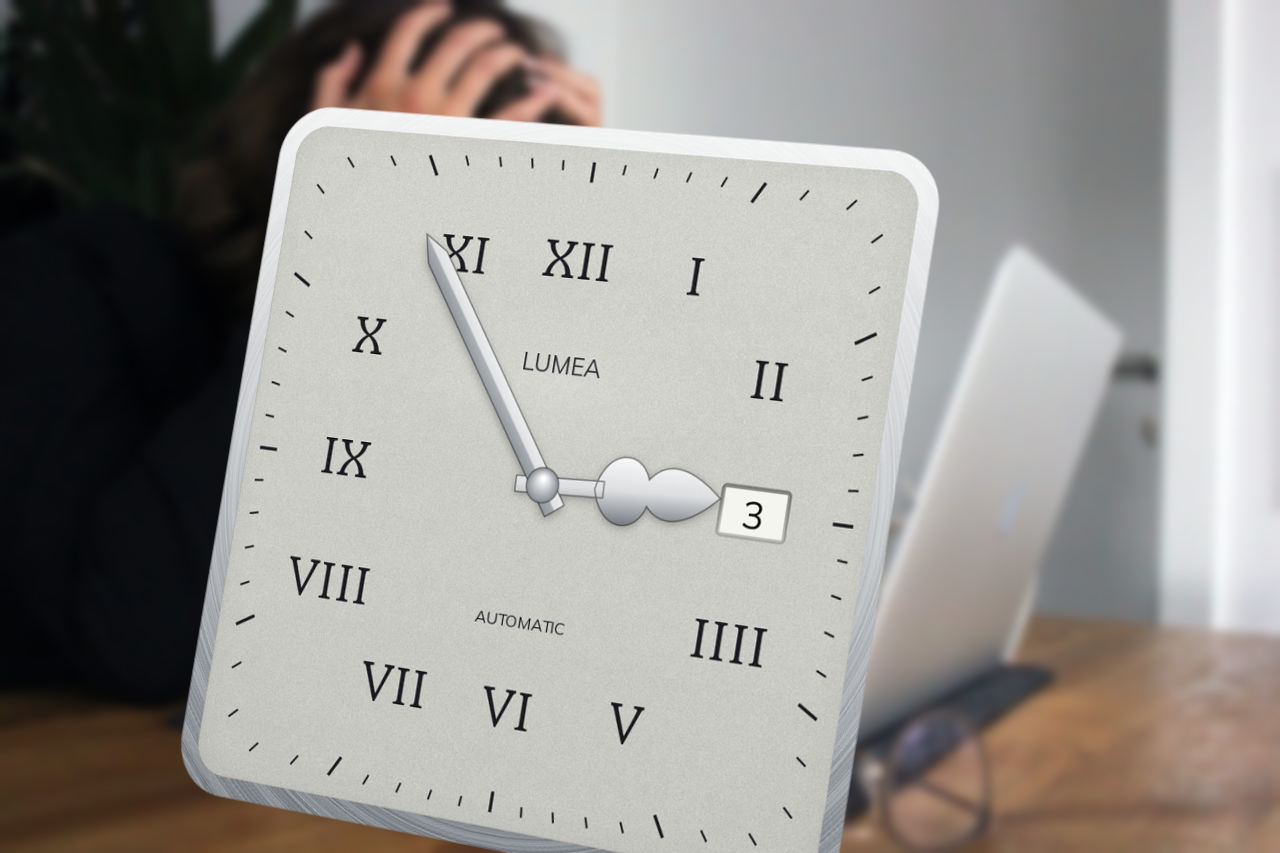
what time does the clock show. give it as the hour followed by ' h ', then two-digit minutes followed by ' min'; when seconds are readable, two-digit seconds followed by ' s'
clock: 2 h 54 min
